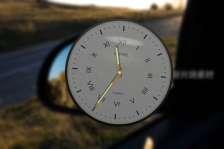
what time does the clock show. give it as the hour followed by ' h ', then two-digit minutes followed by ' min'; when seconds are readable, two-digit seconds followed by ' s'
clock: 11 h 35 min
